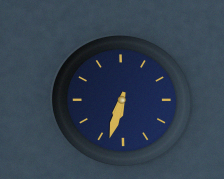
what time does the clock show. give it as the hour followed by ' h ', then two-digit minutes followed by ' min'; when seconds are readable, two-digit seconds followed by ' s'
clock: 6 h 33 min
